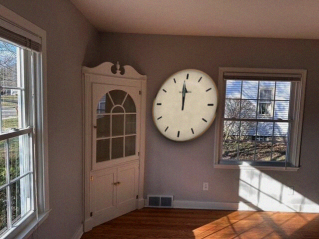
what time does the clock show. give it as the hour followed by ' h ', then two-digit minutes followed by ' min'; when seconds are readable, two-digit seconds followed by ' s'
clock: 11 h 59 min
